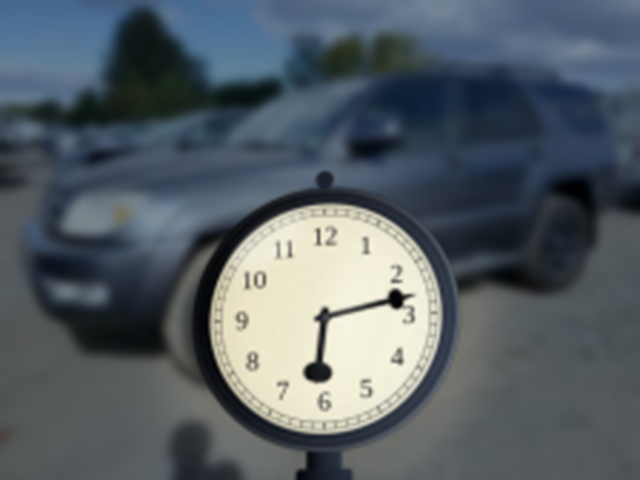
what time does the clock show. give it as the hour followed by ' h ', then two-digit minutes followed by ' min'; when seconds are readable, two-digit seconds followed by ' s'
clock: 6 h 13 min
